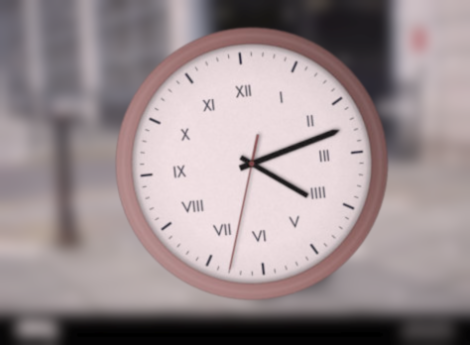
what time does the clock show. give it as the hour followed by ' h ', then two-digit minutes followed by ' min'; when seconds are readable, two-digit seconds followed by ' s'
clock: 4 h 12 min 33 s
